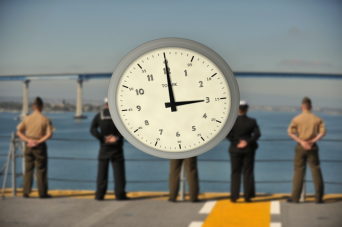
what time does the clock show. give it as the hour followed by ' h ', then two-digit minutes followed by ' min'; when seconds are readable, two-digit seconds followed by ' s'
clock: 3 h 00 min
